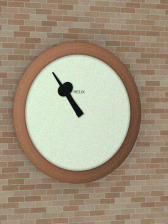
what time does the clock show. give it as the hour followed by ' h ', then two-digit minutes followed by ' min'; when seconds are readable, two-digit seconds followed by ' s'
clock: 10 h 54 min
